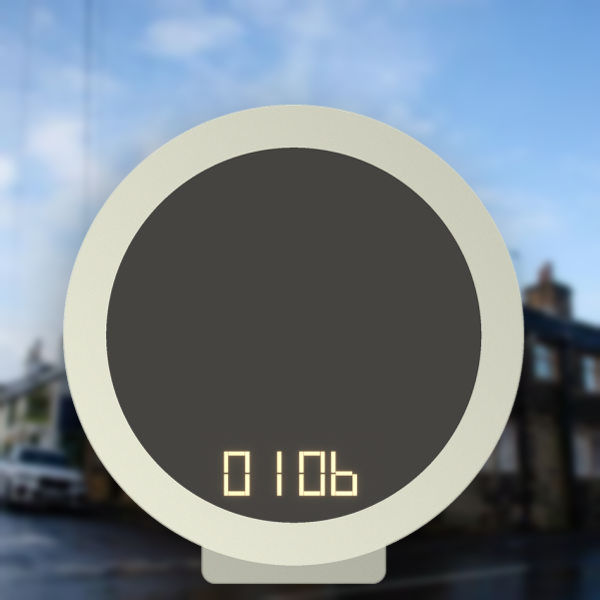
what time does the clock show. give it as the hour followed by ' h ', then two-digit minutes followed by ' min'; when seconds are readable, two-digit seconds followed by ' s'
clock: 1 h 06 min
